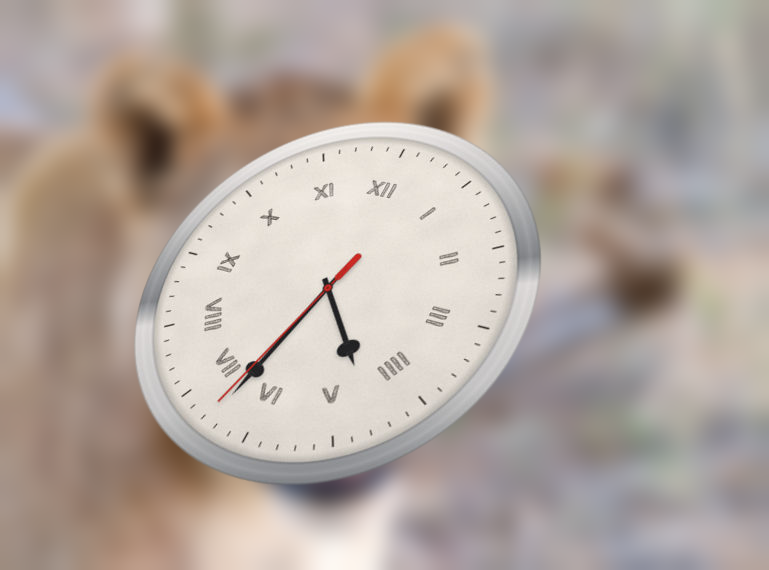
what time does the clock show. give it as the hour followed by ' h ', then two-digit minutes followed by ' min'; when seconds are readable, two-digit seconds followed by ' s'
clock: 4 h 32 min 33 s
